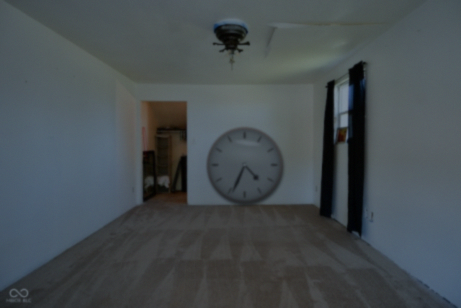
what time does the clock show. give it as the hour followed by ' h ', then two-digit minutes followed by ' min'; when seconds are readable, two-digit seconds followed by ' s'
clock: 4 h 34 min
